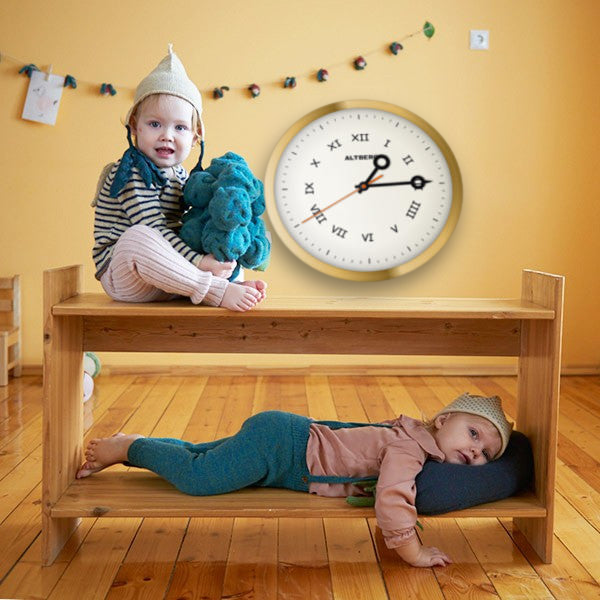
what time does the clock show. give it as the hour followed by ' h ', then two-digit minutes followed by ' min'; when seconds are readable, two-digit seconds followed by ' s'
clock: 1 h 14 min 40 s
